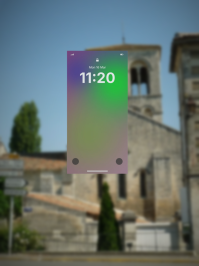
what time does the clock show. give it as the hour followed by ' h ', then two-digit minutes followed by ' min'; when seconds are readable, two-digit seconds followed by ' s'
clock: 11 h 20 min
